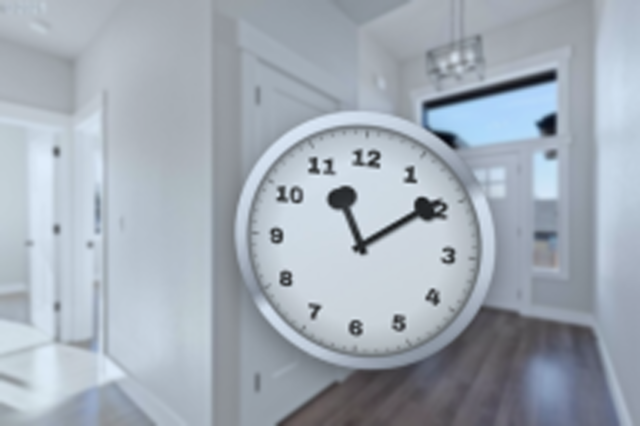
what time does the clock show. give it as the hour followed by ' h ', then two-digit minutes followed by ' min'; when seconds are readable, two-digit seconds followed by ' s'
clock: 11 h 09 min
